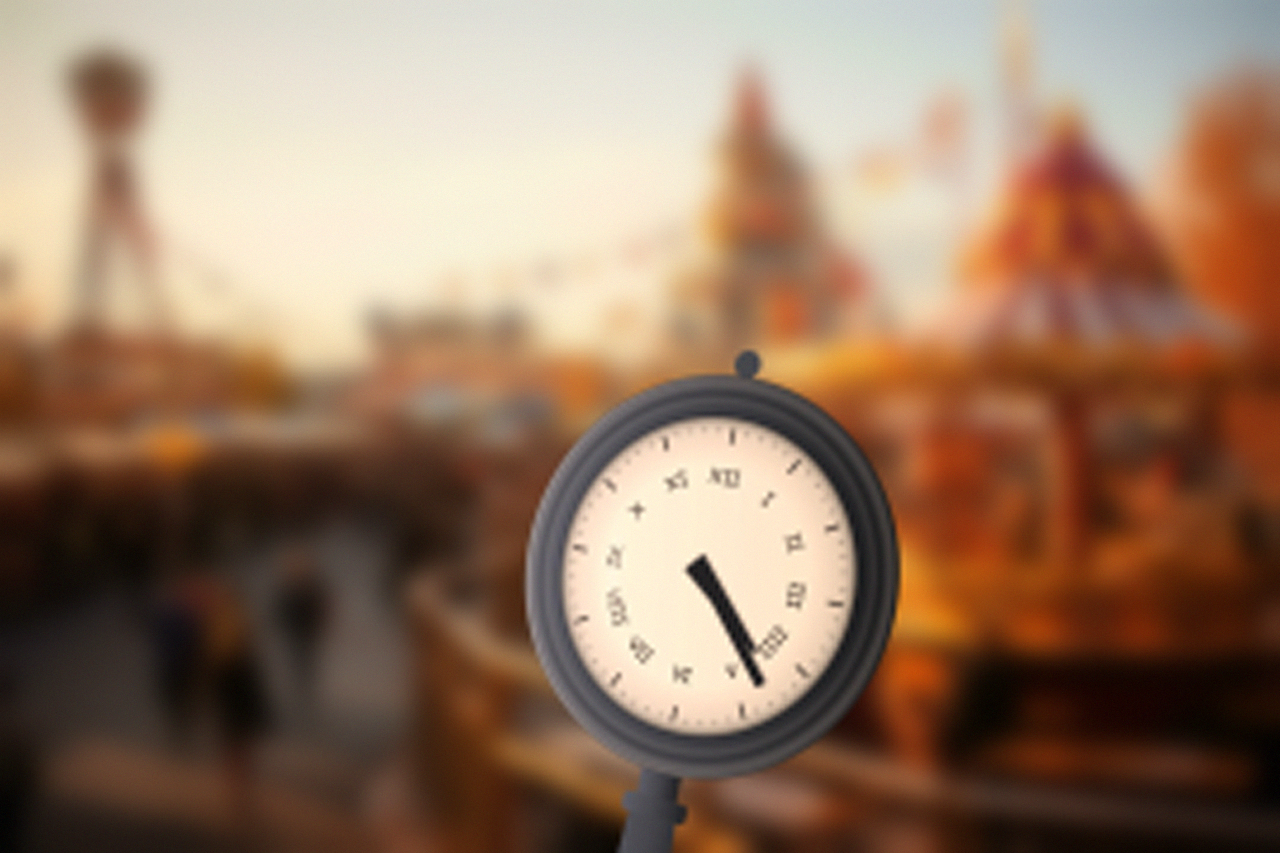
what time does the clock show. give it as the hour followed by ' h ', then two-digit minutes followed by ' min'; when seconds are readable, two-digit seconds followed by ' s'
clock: 4 h 23 min
